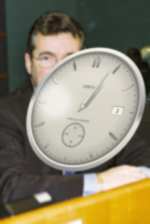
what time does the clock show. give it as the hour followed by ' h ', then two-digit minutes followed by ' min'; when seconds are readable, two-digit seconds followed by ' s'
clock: 1 h 04 min
